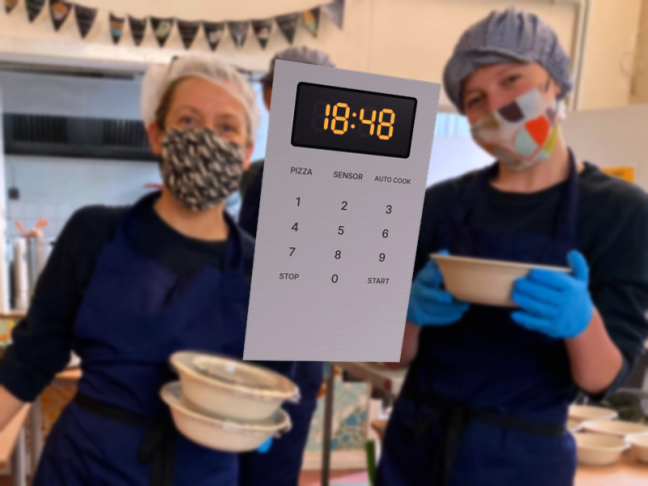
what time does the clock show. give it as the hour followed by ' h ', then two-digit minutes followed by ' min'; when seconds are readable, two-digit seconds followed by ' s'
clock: 18 h 48 min
